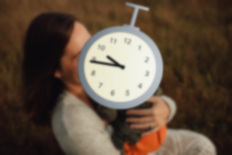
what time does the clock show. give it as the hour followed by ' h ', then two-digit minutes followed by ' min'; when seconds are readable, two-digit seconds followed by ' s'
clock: 9 h 44 min
